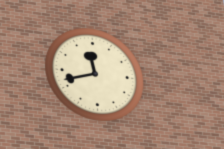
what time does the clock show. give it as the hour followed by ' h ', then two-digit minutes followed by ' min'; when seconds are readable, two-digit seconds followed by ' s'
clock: 11 h 42 min
